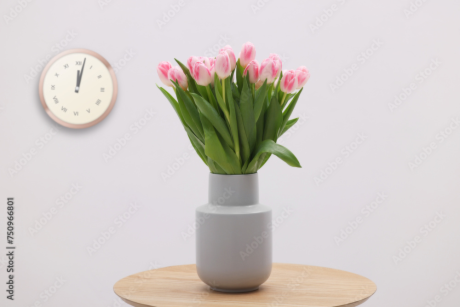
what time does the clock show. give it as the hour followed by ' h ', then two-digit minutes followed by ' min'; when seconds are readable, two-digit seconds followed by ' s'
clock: 12 h 02 min
